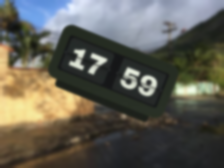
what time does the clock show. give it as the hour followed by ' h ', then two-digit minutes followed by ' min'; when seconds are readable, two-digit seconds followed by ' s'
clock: 17 h 59 min
